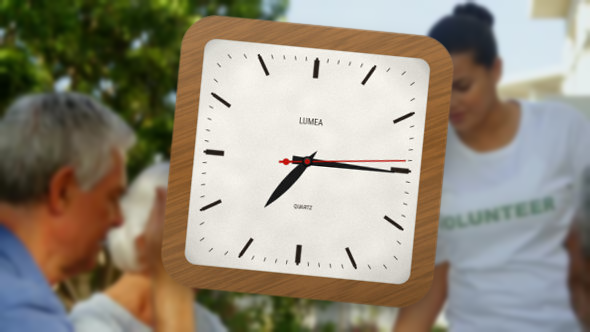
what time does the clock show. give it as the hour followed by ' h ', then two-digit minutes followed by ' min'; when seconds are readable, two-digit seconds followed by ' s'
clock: 7 h 15 min 14 s
